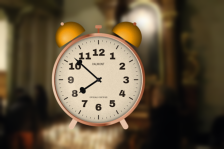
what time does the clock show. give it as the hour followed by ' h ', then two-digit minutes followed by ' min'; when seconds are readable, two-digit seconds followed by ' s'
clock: 7 h 52 min
